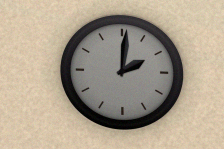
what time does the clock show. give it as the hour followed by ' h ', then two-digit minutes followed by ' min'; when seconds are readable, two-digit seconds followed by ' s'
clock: 2 h 01 min
